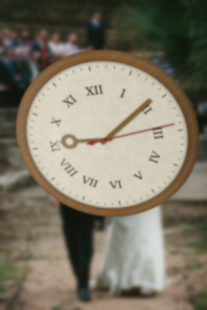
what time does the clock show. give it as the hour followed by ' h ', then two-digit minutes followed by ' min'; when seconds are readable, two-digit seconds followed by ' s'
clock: 9 h 09 min 14 s
